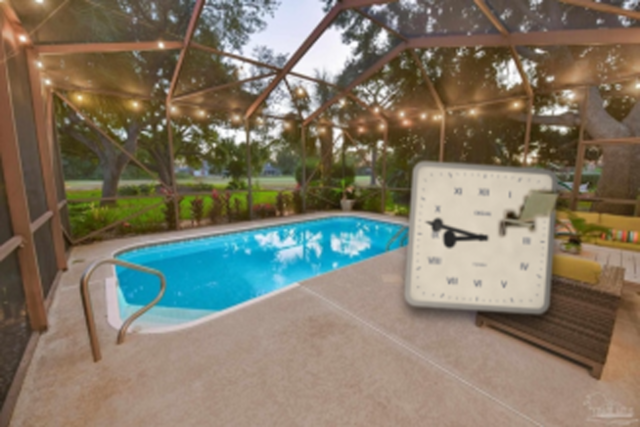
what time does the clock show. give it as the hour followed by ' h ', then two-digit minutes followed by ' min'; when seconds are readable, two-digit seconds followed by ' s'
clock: 8 h 47 min
